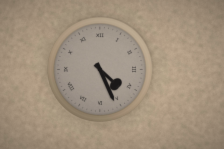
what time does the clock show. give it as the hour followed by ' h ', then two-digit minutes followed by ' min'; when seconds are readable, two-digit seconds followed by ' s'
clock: 4 h 26 min
